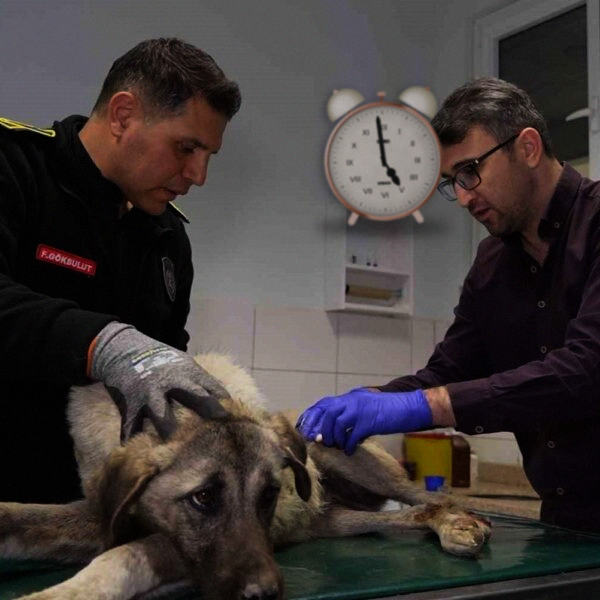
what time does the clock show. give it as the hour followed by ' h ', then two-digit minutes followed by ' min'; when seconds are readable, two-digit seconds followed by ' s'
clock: 4 h 59 min
